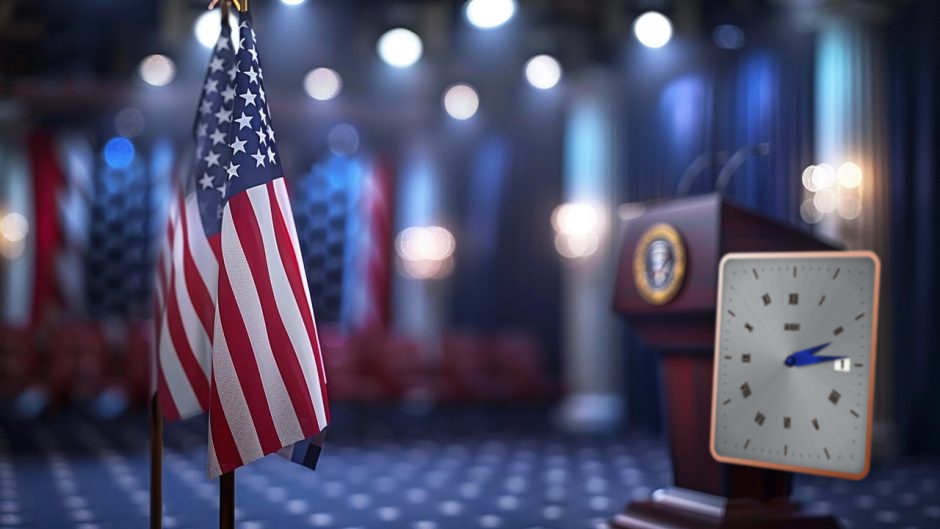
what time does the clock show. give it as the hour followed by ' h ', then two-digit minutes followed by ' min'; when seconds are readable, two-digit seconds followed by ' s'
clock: 2 h 14 min
